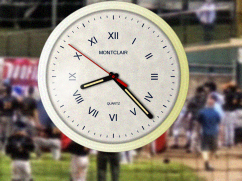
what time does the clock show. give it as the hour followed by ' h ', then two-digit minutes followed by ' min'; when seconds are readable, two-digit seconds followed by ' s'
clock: 8 h 22 min 51 s
